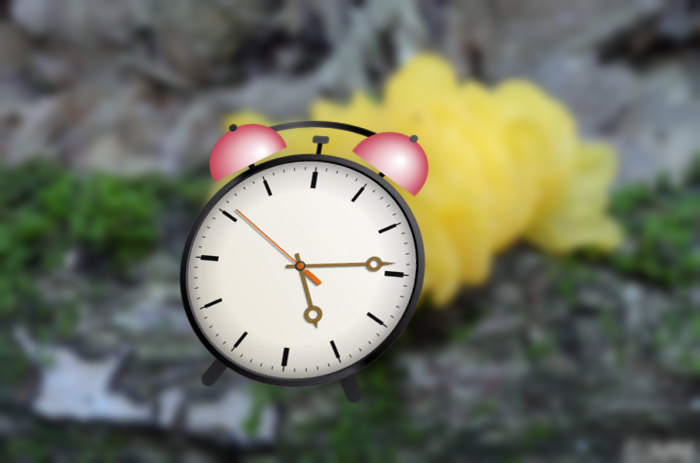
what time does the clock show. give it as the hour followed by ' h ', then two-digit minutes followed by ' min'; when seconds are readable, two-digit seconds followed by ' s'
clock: 5 h 13 min 51 s
